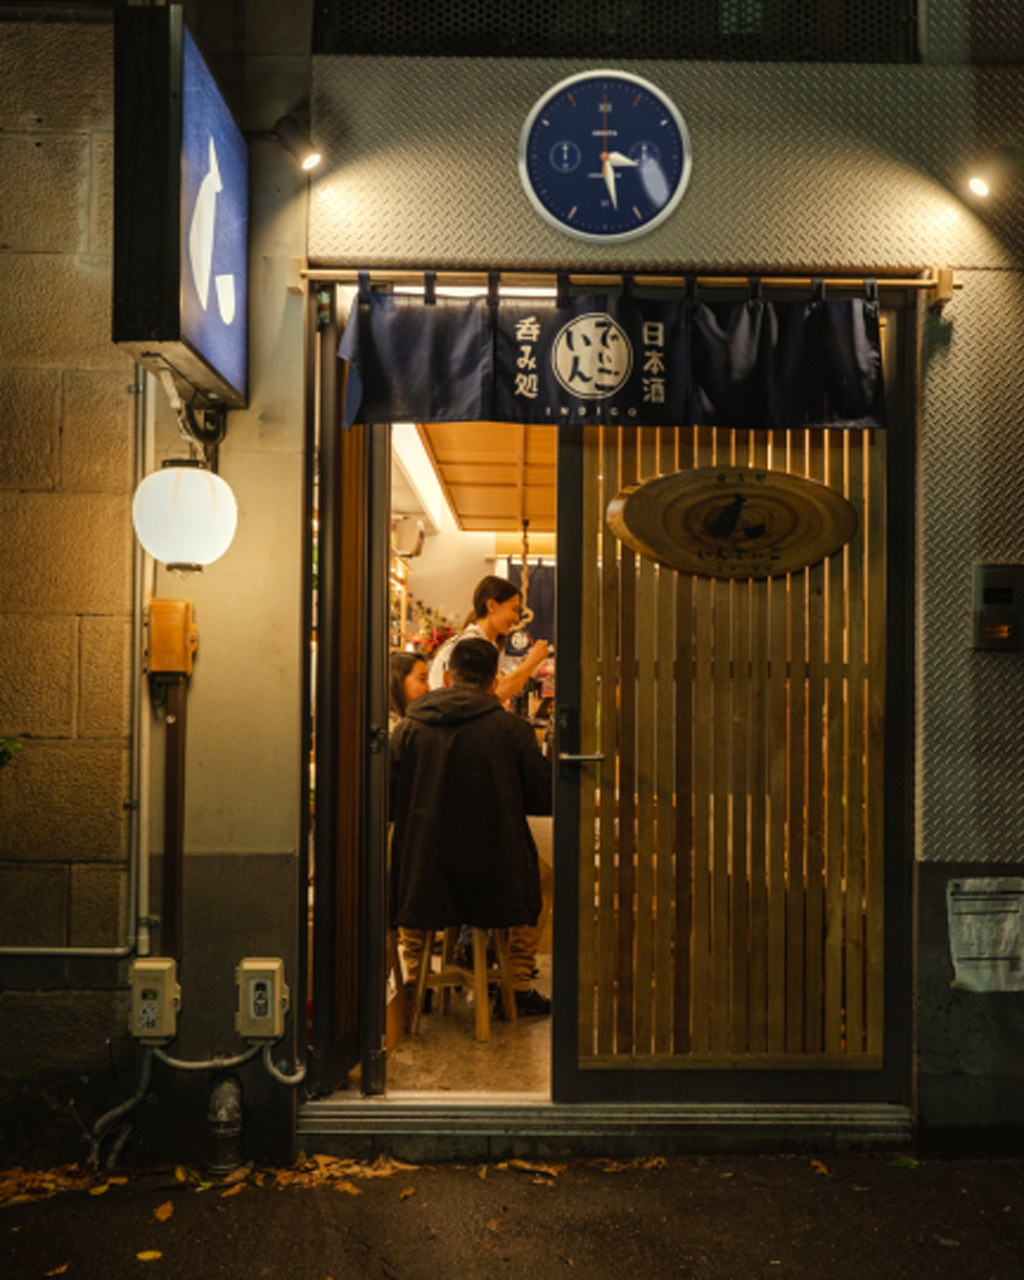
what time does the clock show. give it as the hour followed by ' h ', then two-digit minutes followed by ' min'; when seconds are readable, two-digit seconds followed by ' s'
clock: 3 h 28 min
